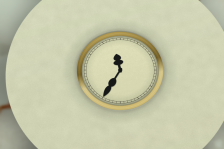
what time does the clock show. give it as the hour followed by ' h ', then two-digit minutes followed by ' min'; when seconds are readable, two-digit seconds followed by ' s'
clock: 11 h 35 min
